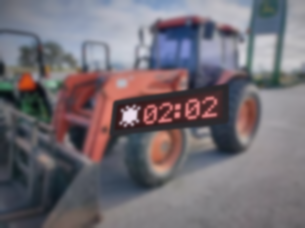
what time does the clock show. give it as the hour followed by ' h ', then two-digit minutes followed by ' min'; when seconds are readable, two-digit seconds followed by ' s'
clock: 2 h 02 min
